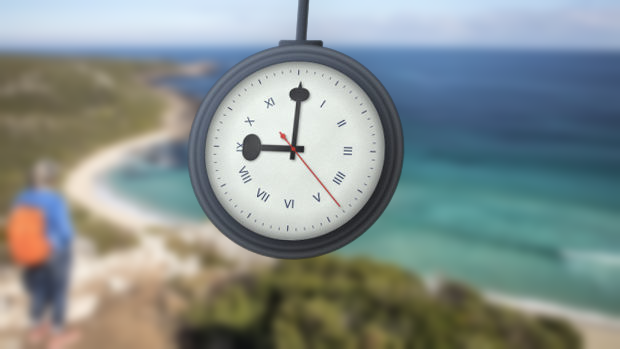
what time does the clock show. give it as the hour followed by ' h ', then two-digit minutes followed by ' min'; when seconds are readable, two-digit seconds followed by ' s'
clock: 9 h 00 min 23 s
